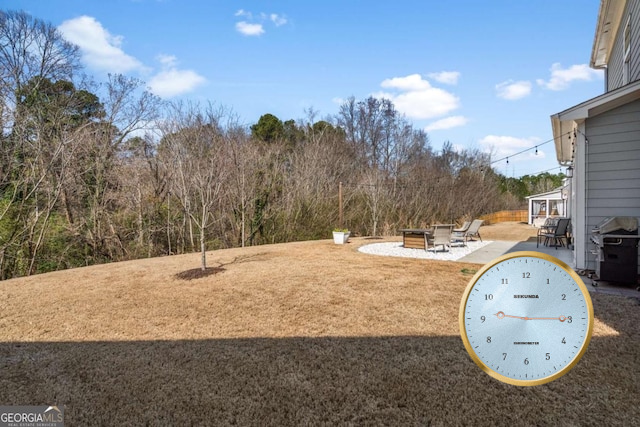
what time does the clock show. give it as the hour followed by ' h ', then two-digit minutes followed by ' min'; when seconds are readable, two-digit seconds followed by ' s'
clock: 9 h 15 min
